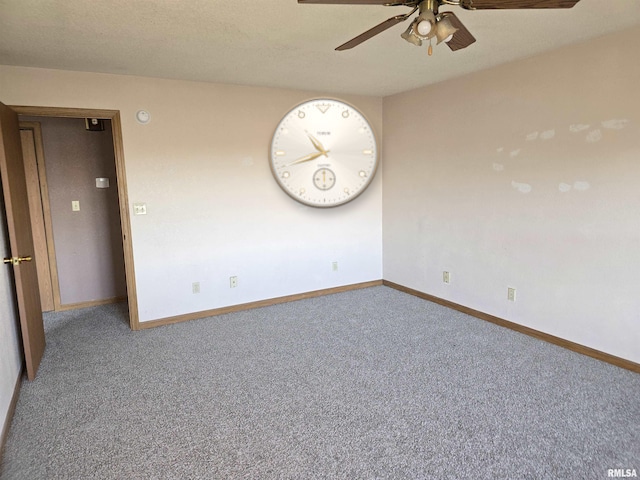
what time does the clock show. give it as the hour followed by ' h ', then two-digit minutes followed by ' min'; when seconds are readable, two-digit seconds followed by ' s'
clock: 10 h 42 min
